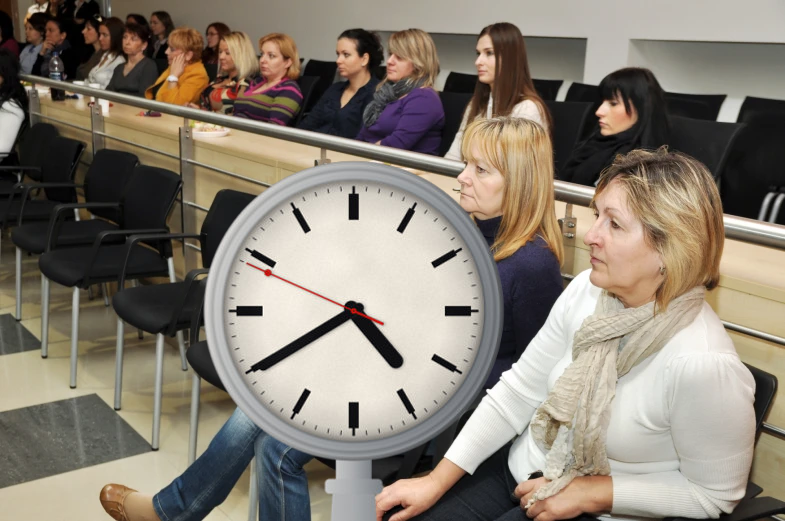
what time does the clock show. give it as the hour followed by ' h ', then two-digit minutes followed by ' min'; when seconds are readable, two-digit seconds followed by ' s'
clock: 4 h 39 min 49 s
